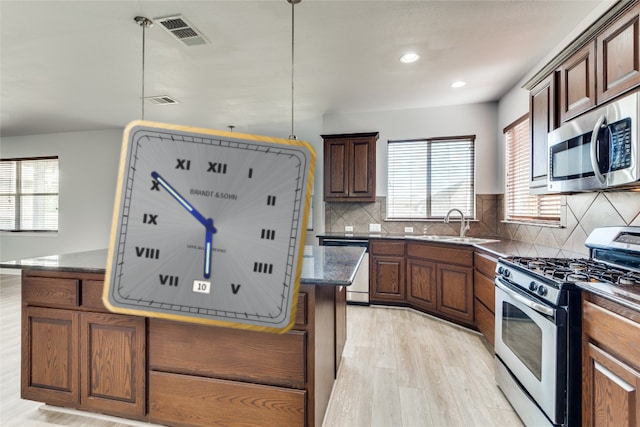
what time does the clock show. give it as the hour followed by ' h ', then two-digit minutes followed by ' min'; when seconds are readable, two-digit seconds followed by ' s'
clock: 5 h 51 min
